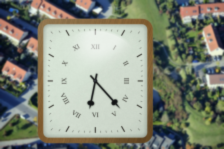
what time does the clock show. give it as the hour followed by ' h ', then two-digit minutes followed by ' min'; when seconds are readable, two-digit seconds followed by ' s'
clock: 6 h 23 min
